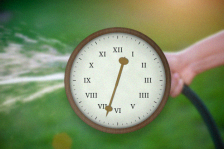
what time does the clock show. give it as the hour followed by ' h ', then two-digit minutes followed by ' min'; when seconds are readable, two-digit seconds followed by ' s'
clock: 12 h 33 min
